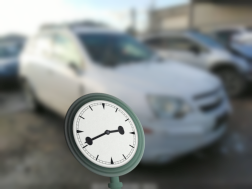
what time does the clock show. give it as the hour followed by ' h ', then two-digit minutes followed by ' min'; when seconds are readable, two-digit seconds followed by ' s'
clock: 2 h 41 min
